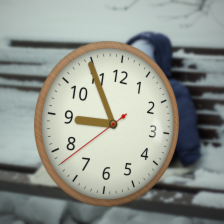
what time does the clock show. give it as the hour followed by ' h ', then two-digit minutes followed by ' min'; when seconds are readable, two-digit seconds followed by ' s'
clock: 8 h 54 min 38 s
